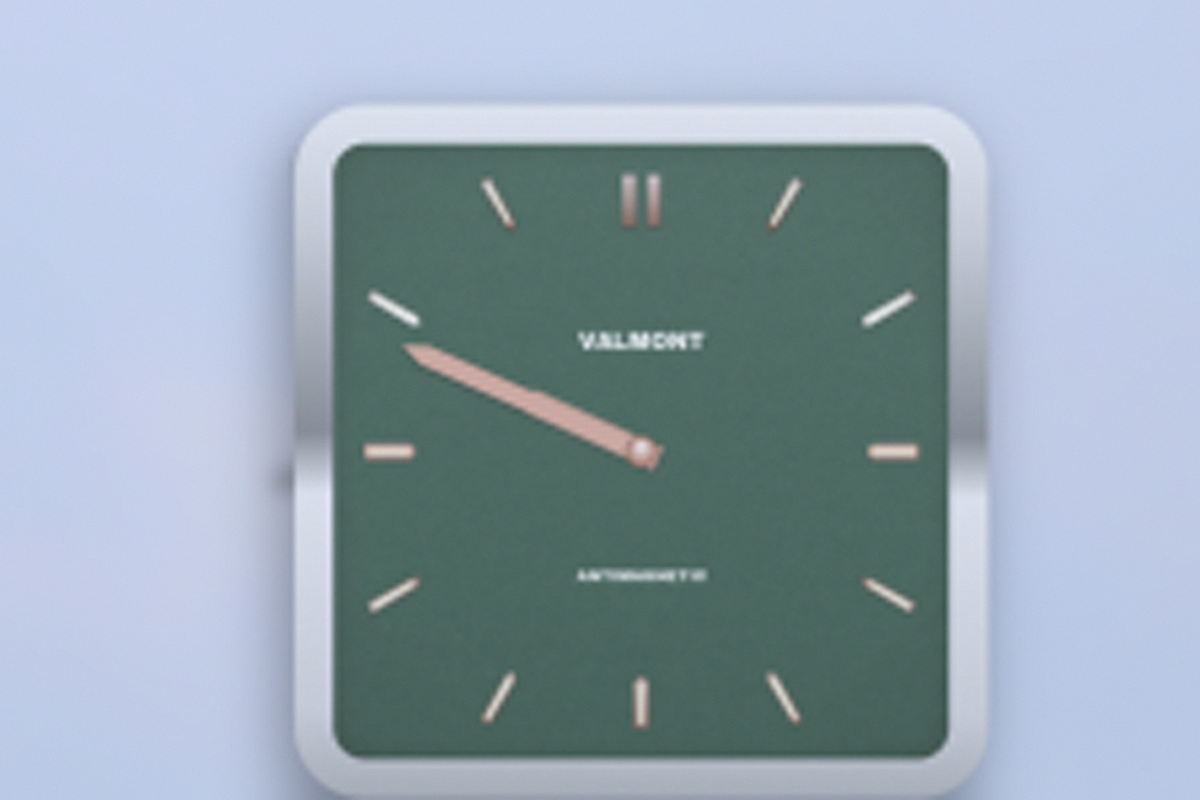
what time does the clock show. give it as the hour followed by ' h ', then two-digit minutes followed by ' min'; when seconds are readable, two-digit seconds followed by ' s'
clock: 9 h 49 min
